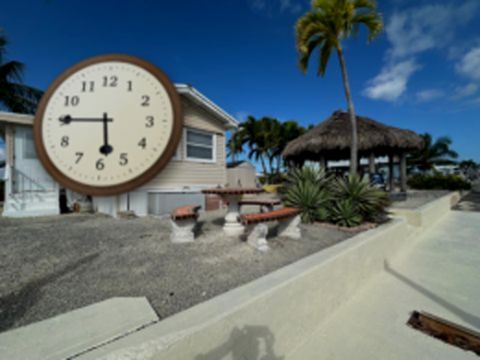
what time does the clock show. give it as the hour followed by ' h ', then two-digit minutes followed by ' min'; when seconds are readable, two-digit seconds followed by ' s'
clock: 5 h 45 min
